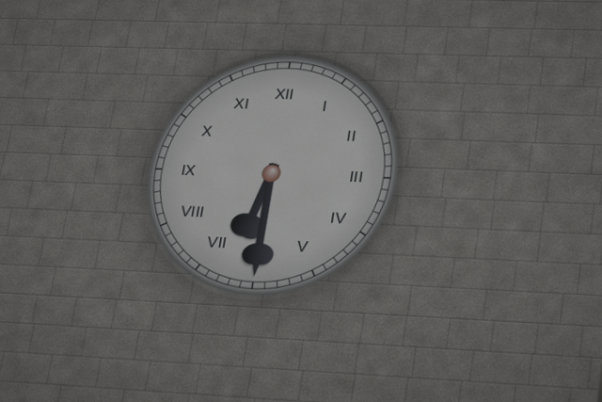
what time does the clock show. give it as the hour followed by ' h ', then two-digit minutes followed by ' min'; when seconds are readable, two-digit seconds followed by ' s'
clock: 6 h 30 min
